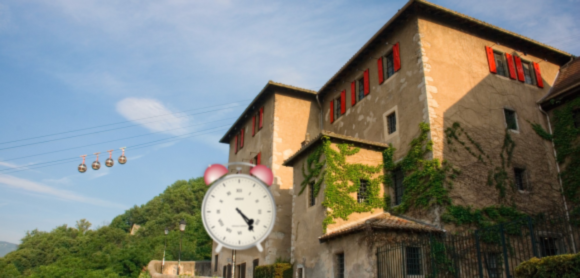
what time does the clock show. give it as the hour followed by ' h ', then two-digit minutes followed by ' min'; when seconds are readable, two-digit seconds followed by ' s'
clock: 4 h 24 min
